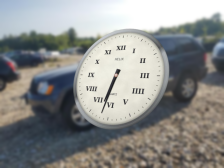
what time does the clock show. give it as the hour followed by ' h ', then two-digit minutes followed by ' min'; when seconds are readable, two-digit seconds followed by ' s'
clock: 6 h 32 min
